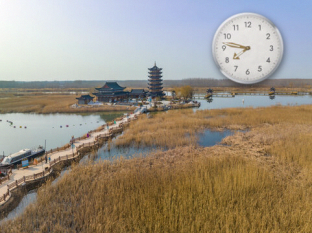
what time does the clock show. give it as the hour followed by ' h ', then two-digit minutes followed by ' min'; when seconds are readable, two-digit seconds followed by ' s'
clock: 7 h 47 min
